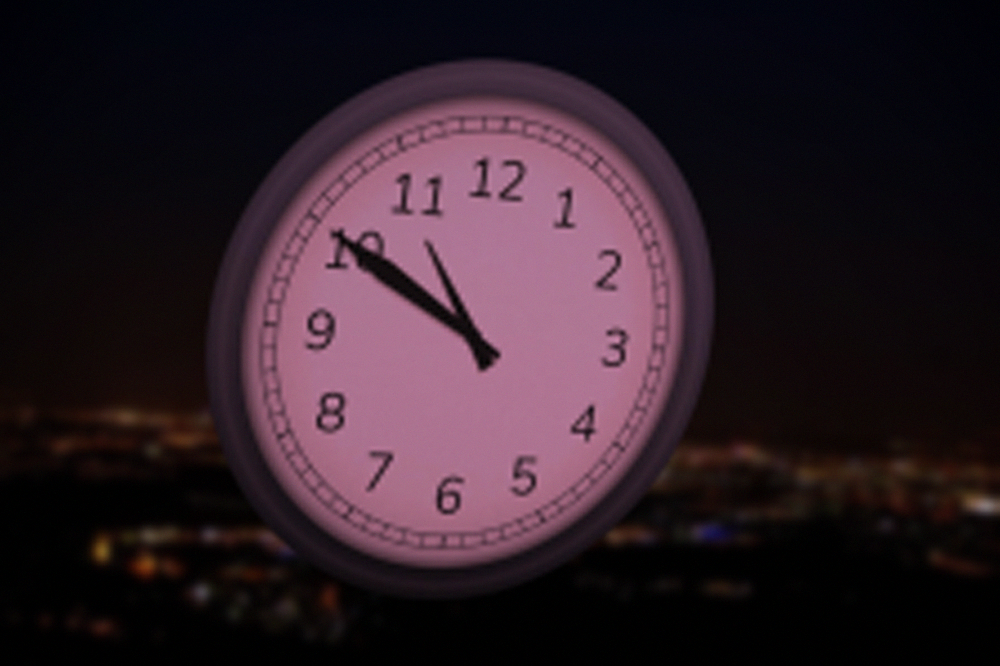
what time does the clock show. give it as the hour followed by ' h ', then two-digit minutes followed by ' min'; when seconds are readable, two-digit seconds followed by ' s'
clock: 10 h 50 min
